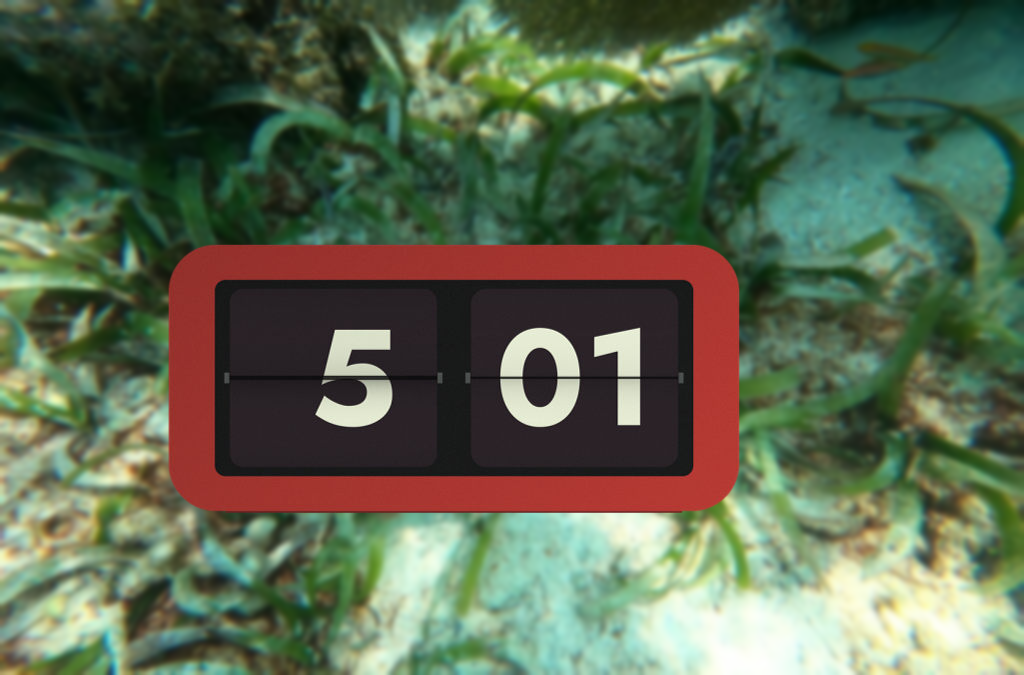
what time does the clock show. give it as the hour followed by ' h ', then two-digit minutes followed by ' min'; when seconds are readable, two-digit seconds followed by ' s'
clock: 5 h 01 min
